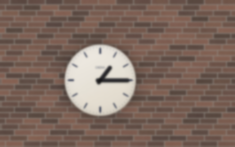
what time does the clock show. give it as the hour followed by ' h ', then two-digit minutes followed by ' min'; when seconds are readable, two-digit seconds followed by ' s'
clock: 1 h 15 min
